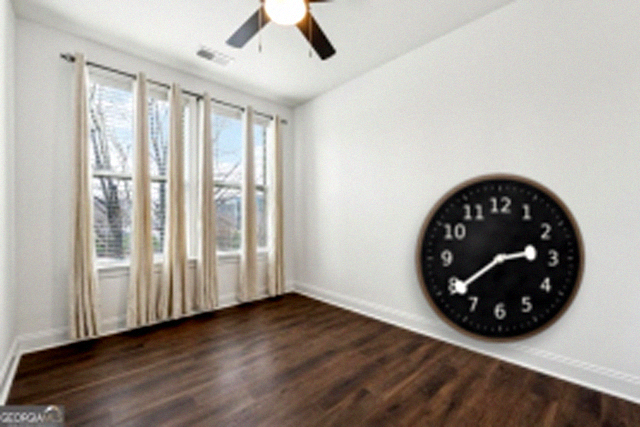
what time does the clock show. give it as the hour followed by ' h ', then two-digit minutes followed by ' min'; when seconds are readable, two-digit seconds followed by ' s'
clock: 2 h 39 min
